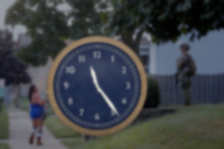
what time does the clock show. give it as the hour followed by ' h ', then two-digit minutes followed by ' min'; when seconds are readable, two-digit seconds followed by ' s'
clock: 11 h 24 min
